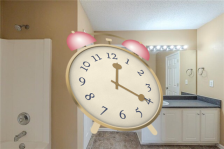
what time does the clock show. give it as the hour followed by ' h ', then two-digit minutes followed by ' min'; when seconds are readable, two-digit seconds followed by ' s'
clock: 12 h 20 min
